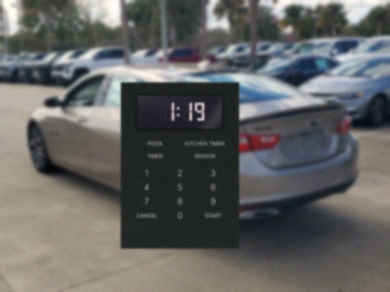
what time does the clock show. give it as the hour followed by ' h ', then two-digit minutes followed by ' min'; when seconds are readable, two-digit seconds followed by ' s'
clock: 1 h 19 min
